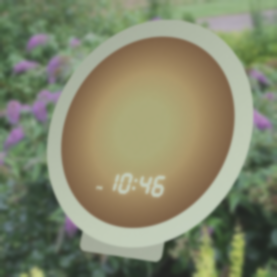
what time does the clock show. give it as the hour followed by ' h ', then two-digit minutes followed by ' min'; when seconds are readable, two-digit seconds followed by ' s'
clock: 10 h 46 min
